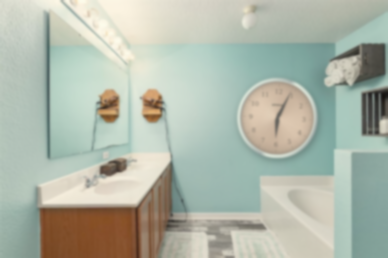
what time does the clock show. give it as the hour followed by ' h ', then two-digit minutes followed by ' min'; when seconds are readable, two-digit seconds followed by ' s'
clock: 6 h 04 min
